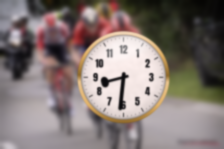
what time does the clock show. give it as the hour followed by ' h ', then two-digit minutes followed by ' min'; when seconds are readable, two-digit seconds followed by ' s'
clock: 8 h 31 min
